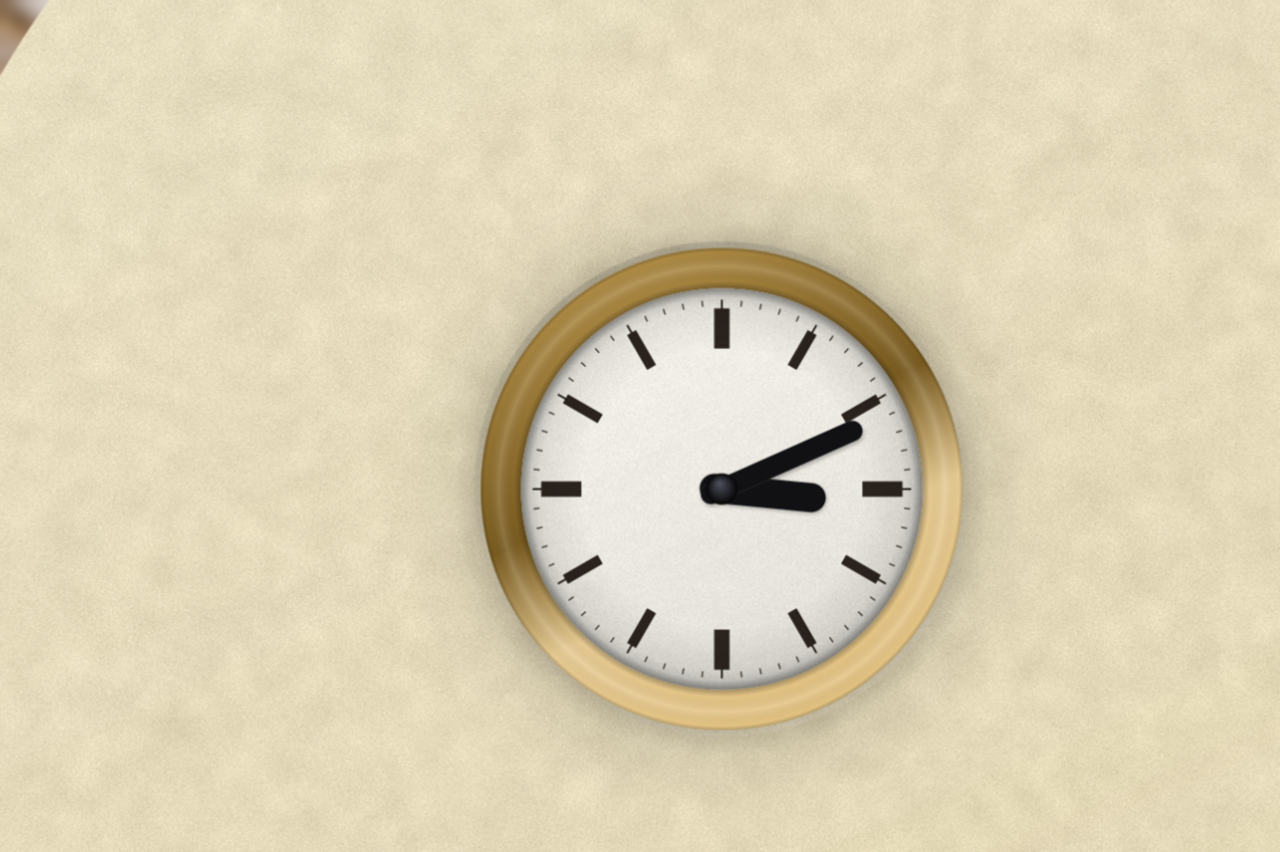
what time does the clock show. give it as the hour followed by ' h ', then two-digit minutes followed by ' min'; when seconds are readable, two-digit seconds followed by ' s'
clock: 3 h 11 min
